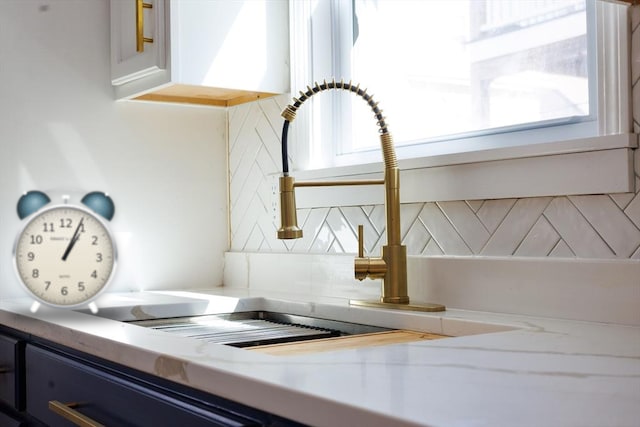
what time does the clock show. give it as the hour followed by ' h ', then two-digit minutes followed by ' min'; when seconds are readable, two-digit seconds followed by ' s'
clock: 1 h 04 min
